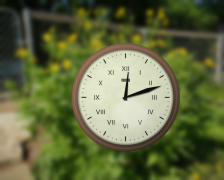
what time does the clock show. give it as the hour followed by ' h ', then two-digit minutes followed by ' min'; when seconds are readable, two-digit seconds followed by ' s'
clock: 12 h 12 min
